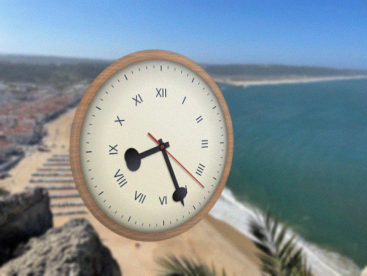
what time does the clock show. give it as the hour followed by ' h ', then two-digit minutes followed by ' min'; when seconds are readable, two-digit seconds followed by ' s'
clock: 8 h 26 min 22 s
